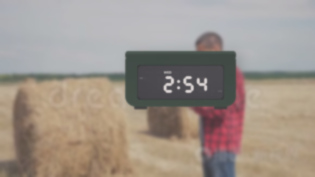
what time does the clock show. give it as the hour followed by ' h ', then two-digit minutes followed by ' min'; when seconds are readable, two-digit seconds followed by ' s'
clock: 2 h 54 min
